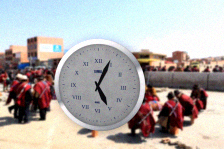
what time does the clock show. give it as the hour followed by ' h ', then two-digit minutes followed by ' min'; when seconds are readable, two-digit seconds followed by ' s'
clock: 5 h 04 min
